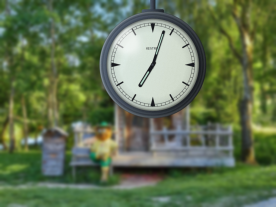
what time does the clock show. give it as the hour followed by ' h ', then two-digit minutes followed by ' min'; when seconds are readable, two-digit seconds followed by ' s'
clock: 7 h 03 min
